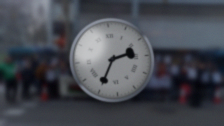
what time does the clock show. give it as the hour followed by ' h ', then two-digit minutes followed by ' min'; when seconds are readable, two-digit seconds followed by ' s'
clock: 2 h 35 min
